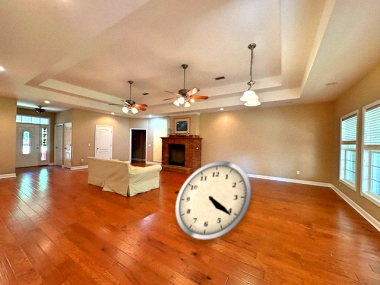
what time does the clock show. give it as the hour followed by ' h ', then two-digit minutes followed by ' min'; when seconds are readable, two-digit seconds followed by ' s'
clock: 4 h 21 min
